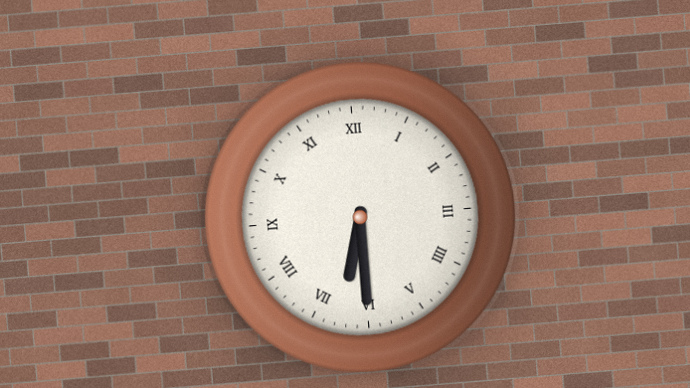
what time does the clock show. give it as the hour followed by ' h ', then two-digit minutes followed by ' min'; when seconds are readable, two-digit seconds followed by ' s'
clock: 6 h 30 min
